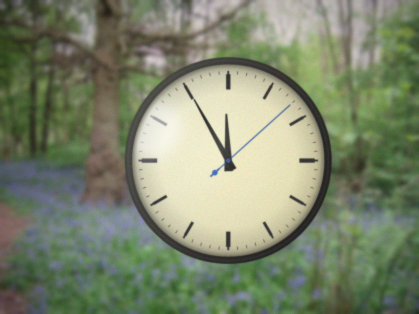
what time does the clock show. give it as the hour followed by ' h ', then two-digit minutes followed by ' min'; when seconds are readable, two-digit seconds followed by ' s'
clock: 11 h 55 min 08 s
